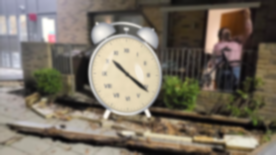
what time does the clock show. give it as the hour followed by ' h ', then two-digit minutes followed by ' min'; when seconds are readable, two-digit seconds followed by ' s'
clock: 10 h 21 min
